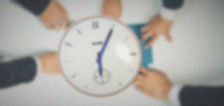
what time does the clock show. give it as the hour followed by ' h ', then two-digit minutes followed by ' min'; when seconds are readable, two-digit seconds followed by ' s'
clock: 6 h 05 min
